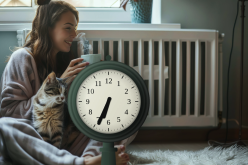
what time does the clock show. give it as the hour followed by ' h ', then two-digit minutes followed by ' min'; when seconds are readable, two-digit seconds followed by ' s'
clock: 6 h 34 min
